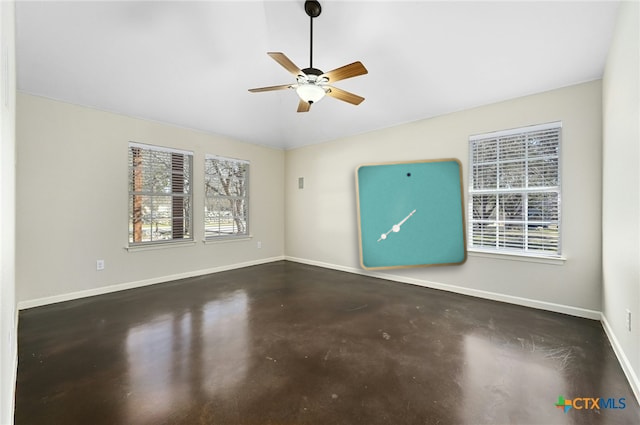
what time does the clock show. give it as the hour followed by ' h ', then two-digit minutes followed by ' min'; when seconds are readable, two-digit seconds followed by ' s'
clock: 7 h 39 min
